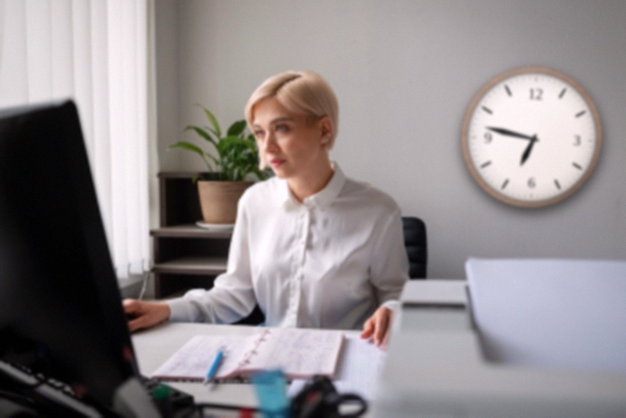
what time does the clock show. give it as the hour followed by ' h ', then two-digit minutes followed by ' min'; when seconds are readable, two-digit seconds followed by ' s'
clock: 6 h 47 min
